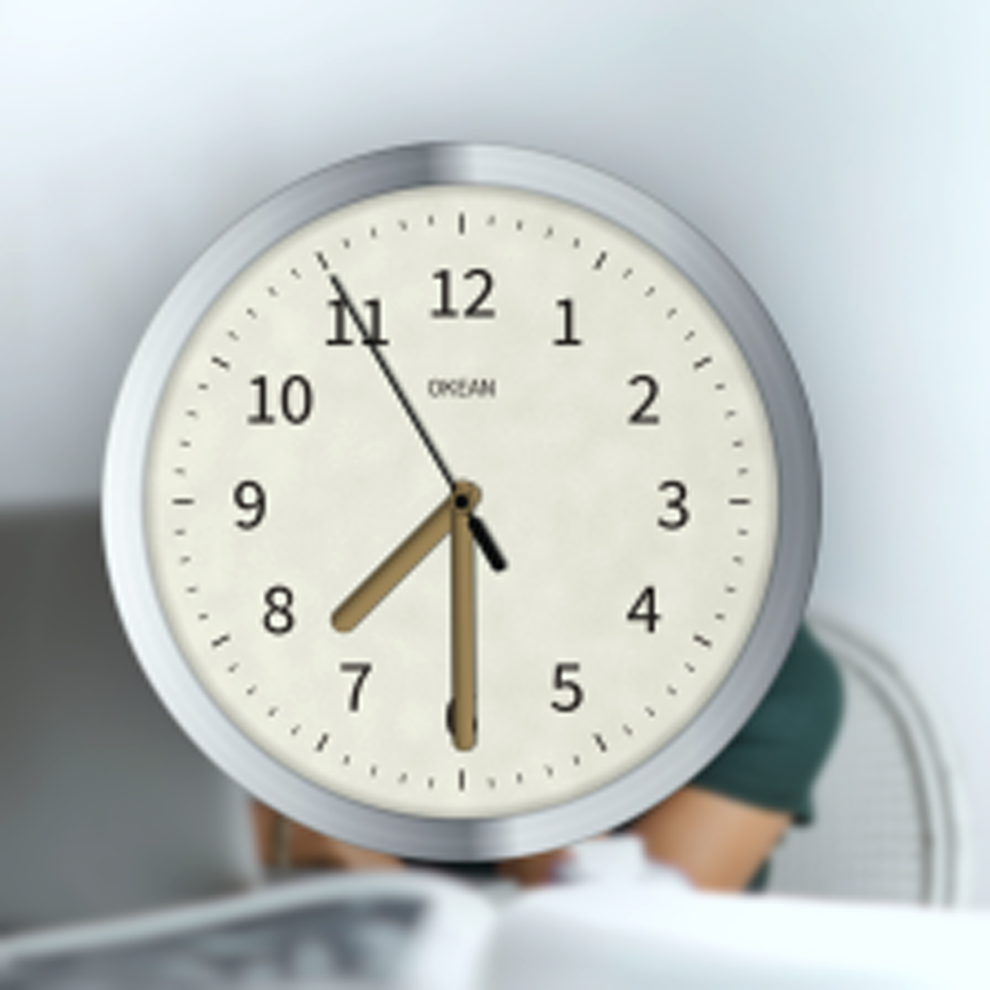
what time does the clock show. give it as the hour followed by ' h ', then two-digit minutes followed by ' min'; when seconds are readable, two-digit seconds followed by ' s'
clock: 7 h 29 min 55 s
